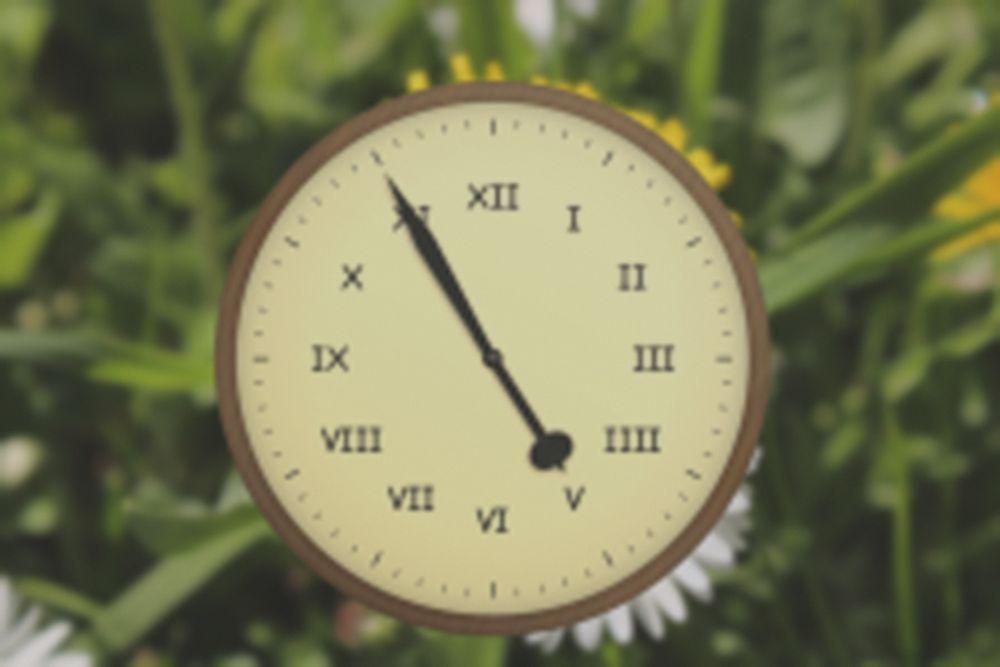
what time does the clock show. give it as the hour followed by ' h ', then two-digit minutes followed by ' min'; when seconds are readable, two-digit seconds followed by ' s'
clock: 4 h 55 min
